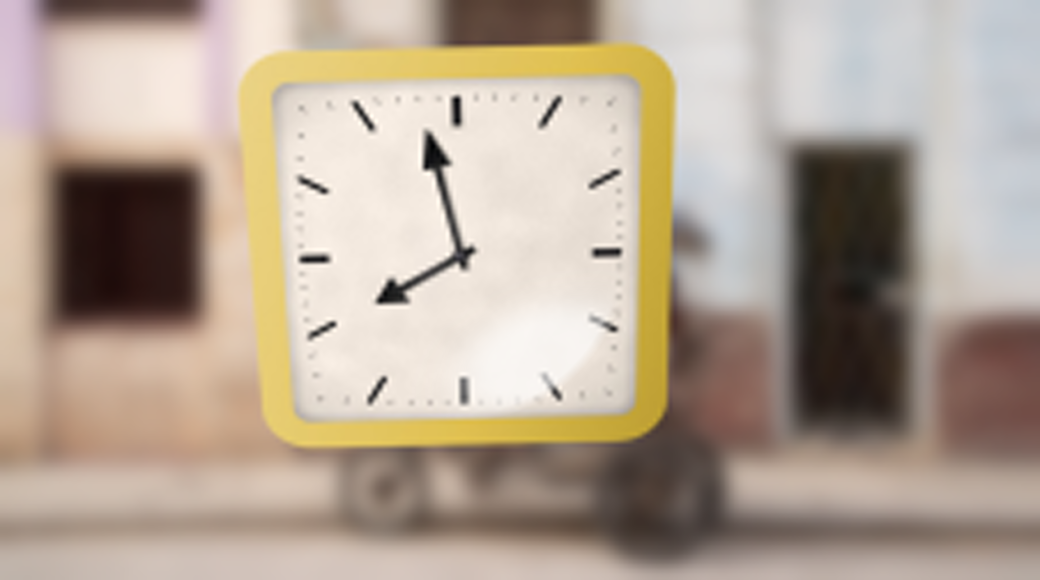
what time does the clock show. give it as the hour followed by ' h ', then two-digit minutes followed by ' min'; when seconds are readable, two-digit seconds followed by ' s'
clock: 7 h 58 min
